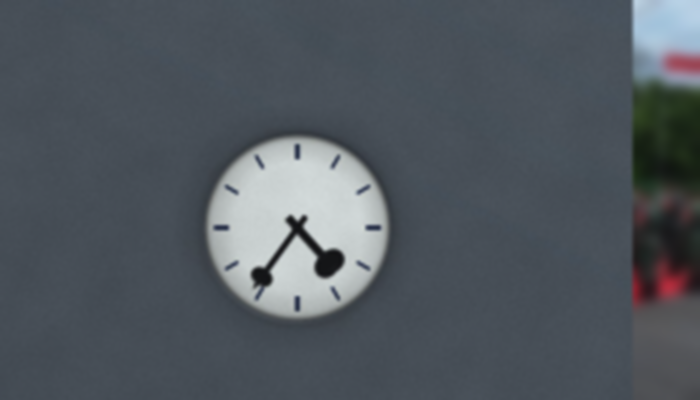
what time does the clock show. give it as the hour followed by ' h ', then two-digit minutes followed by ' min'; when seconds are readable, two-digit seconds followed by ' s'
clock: 4 h 36 min
